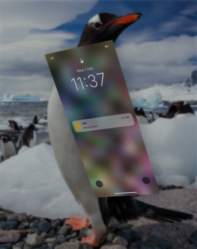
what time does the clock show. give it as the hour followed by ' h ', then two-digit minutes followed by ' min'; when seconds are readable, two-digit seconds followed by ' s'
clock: 11 h 37 min
